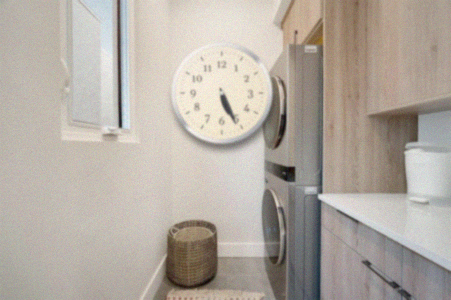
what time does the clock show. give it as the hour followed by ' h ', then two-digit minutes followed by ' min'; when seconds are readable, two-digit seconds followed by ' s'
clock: 5 h 26 min
